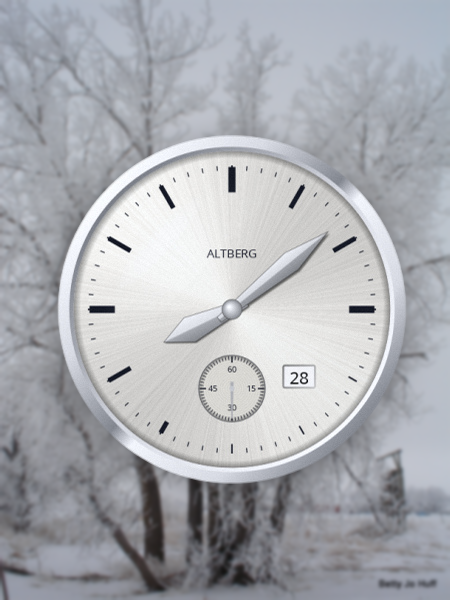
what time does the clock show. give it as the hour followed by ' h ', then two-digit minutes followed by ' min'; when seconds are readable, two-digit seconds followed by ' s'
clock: 8 h 08 min 30 s
